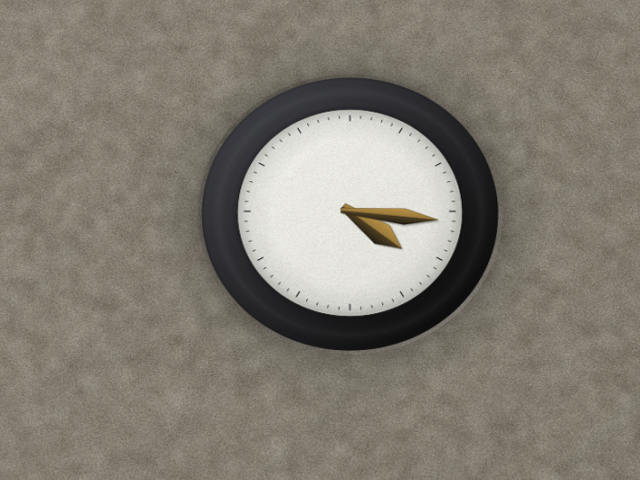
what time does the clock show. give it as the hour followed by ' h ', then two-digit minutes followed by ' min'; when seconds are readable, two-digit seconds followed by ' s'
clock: 4 h 16 min
